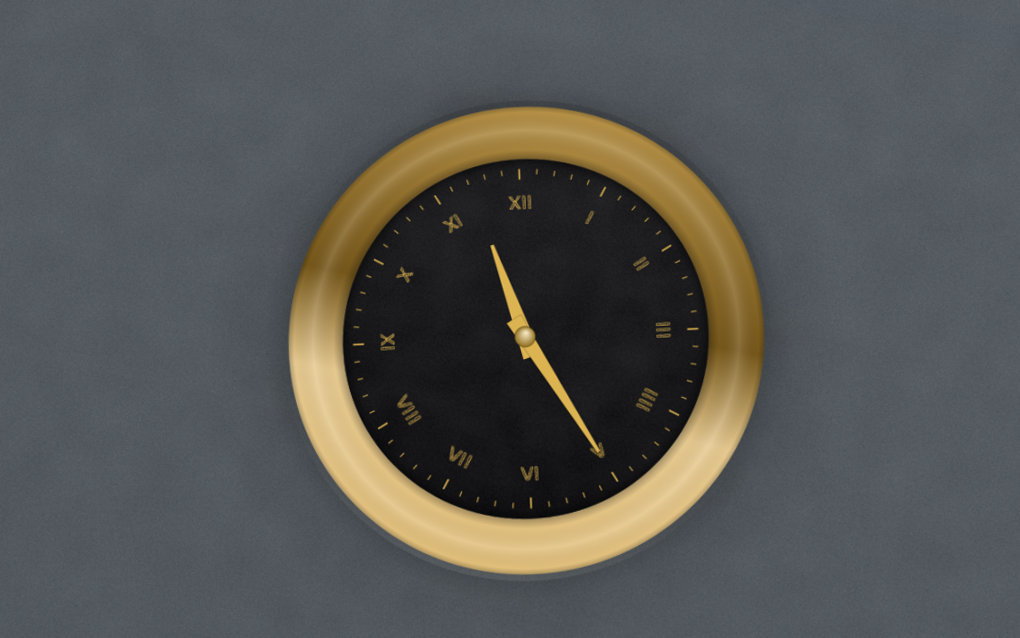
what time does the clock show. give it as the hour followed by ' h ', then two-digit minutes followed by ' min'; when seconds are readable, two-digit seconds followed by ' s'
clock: 11 h 25 min
